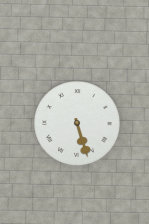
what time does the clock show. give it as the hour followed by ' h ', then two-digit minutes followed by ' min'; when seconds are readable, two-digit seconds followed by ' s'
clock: 5 h 27 min
